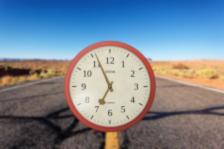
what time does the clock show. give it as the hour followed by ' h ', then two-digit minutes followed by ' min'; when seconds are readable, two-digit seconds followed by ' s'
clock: 6 h 56 min
